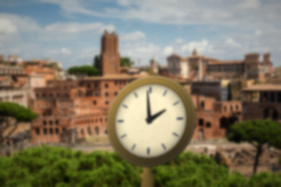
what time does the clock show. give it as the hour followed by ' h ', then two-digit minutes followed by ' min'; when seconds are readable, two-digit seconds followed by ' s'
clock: 1 h 59 min
